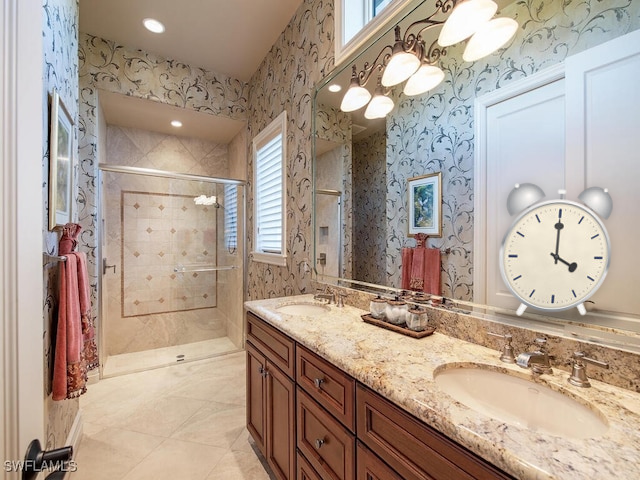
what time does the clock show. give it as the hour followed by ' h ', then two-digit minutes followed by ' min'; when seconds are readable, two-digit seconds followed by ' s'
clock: 4 h 00 min
